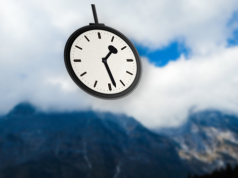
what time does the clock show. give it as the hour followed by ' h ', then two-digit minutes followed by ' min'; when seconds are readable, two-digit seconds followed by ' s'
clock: 1 h 28 min
